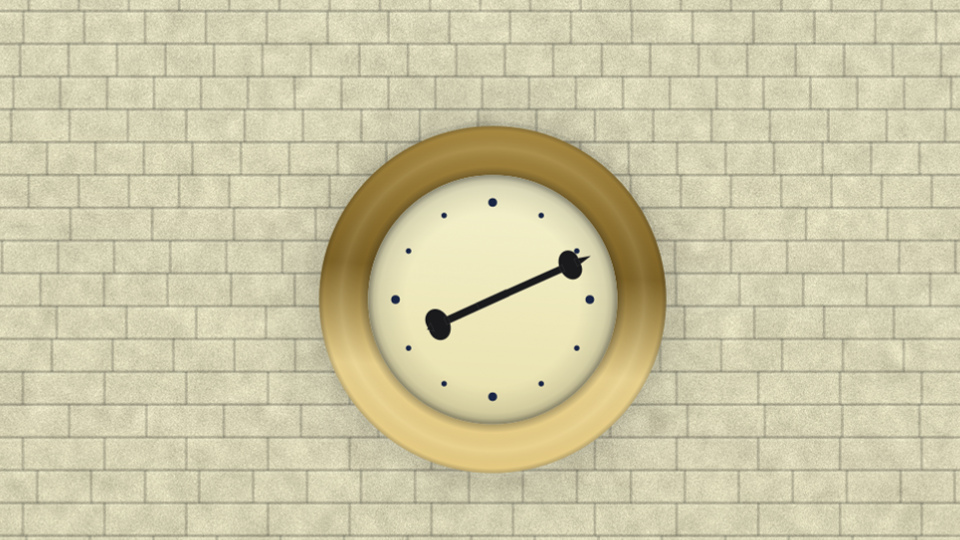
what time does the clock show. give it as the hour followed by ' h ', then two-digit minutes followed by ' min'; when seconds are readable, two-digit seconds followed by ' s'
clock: 8 h 11 min
